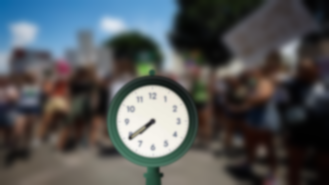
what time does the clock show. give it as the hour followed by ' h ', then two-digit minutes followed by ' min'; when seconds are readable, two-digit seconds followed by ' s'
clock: 7 h 39 min
